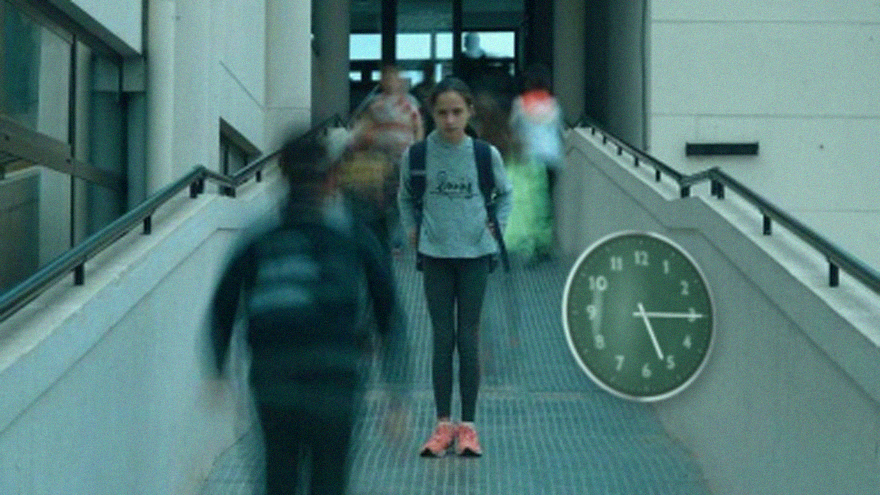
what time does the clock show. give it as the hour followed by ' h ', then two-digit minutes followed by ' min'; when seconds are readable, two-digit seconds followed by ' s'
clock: 5 h 15 min
